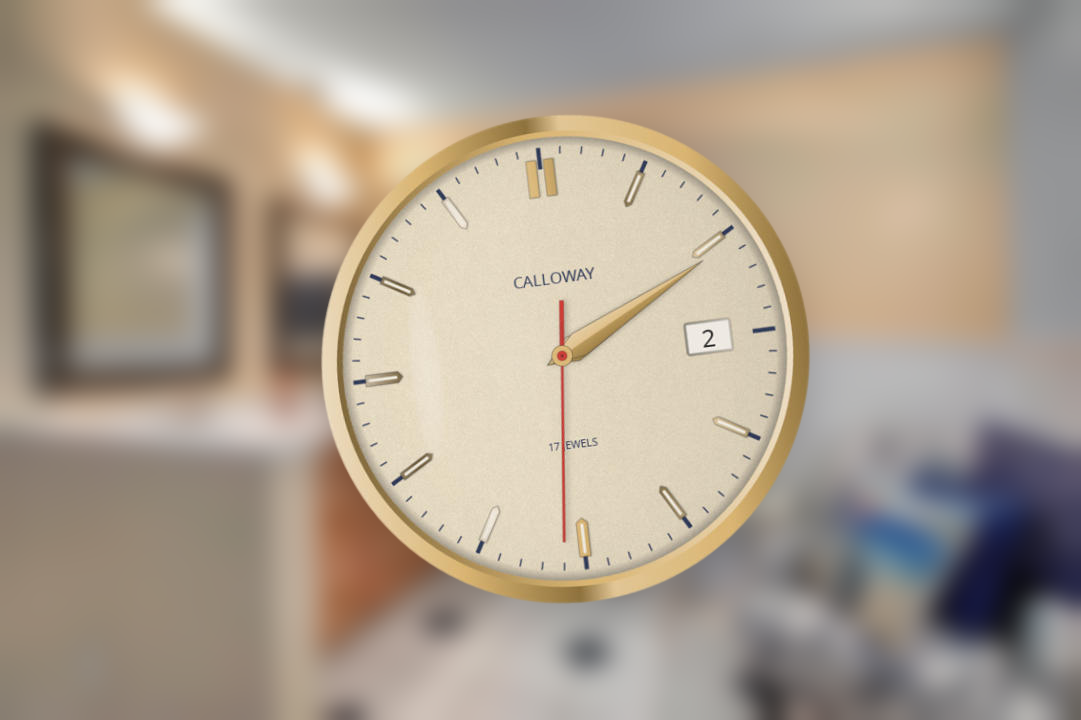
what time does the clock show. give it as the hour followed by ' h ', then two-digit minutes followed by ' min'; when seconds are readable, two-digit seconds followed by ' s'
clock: 2 h 10 min 31 s
